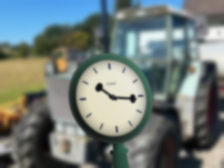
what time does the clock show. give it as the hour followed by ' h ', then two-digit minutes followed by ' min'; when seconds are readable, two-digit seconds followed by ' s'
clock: 10 h 16 min
